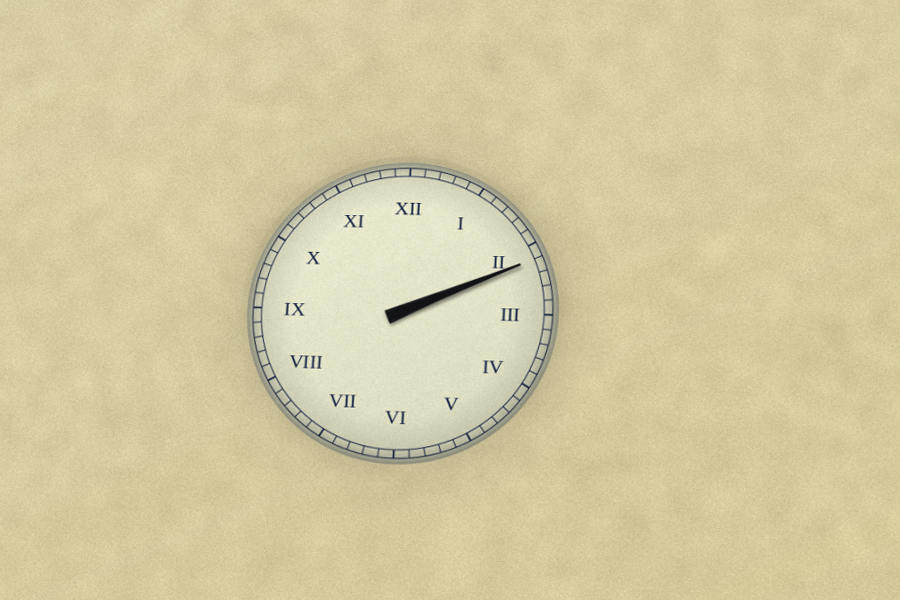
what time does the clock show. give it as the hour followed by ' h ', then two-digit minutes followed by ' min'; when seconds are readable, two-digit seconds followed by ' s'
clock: 2 h 11 min
